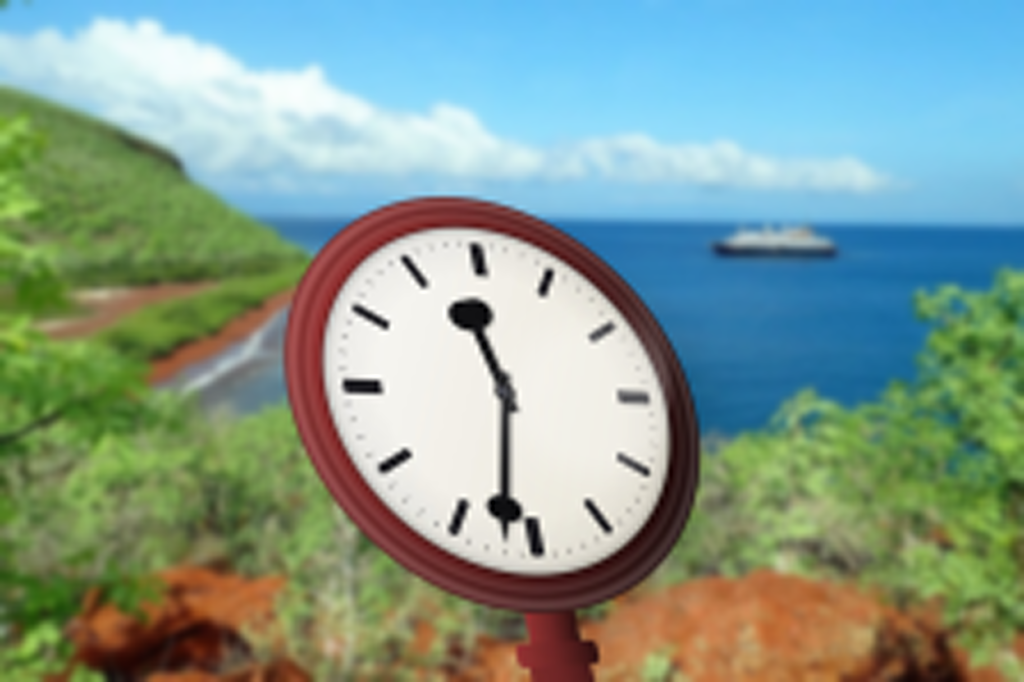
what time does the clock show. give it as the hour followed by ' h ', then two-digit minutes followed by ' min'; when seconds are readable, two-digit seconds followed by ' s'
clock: 11 h 32 min
